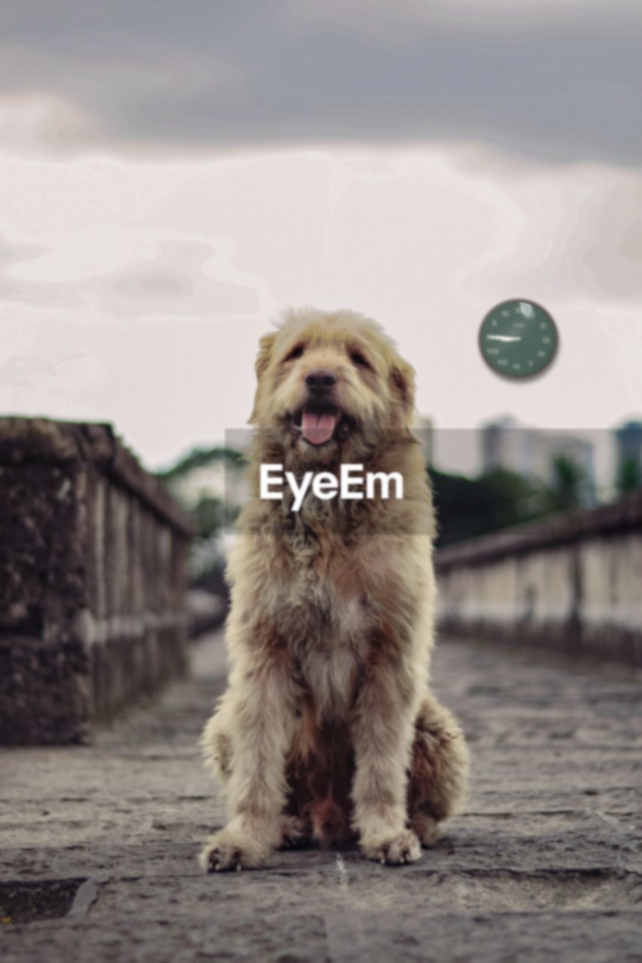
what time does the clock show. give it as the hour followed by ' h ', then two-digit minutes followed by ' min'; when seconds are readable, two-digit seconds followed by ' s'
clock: 8 h 45 min
